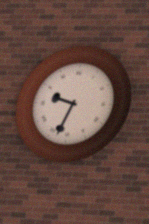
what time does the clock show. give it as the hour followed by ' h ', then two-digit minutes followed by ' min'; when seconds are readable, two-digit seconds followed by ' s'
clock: 9 h 33 min
